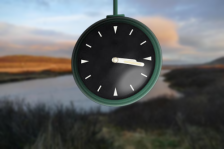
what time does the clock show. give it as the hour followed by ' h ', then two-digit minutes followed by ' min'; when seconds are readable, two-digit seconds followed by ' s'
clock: 3 h 17 min
